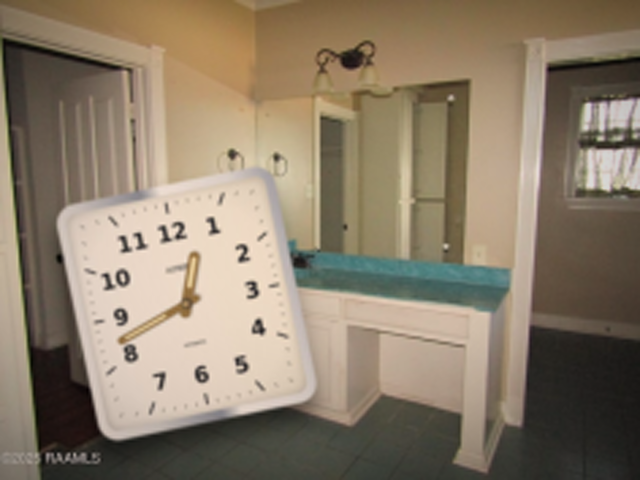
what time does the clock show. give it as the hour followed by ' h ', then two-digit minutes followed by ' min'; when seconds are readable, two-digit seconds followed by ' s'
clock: 12 h 42 min
